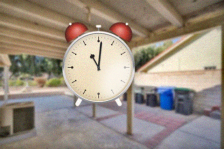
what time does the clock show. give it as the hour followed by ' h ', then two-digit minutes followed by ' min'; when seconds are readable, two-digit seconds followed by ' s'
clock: 11 h 01 min
